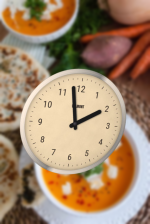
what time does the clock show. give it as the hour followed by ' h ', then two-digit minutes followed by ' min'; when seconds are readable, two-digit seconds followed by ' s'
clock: 1 h 58 min
